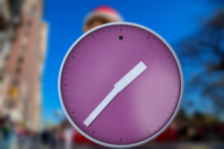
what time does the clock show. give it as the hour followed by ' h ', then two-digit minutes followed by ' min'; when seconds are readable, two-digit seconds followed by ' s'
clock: 1 h 37 min
